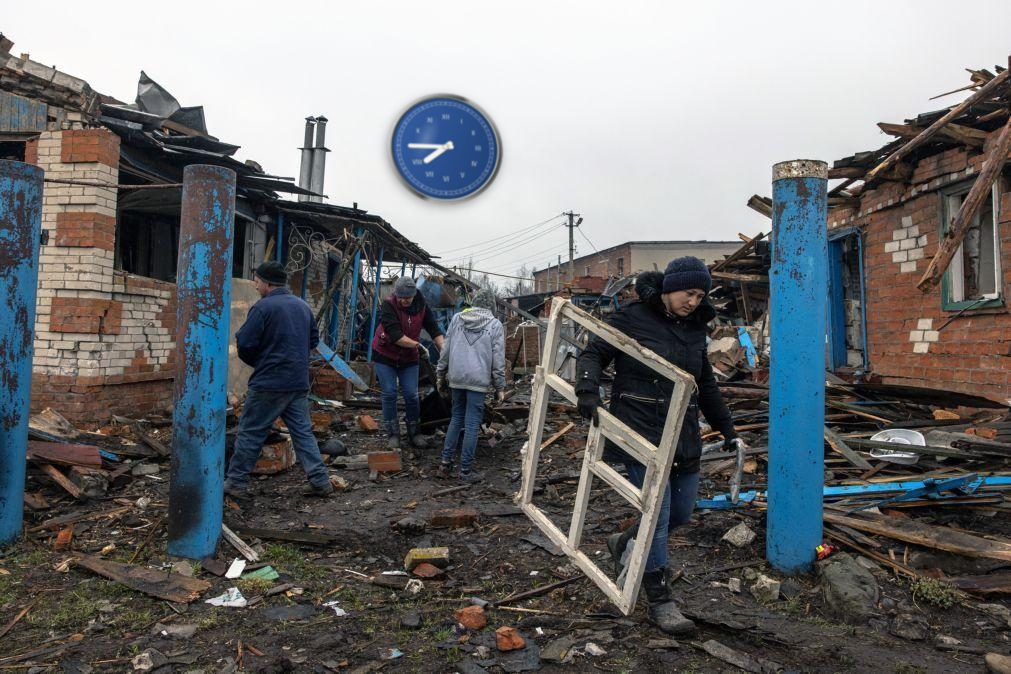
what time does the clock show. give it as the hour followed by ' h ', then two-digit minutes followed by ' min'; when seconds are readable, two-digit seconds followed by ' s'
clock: 7 h 45 min
